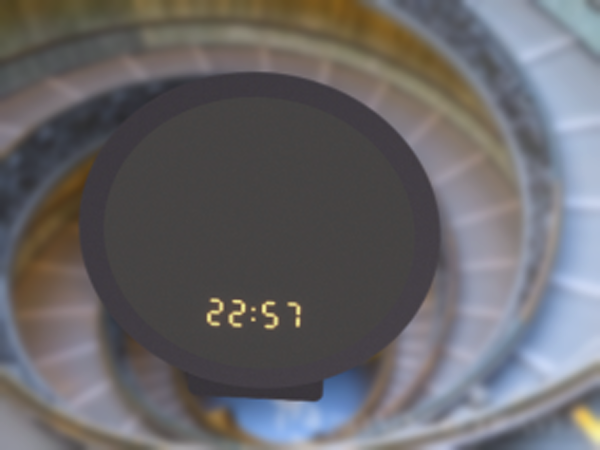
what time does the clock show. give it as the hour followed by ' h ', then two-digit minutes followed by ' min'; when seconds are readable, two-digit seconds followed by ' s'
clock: 22 h 57 min
